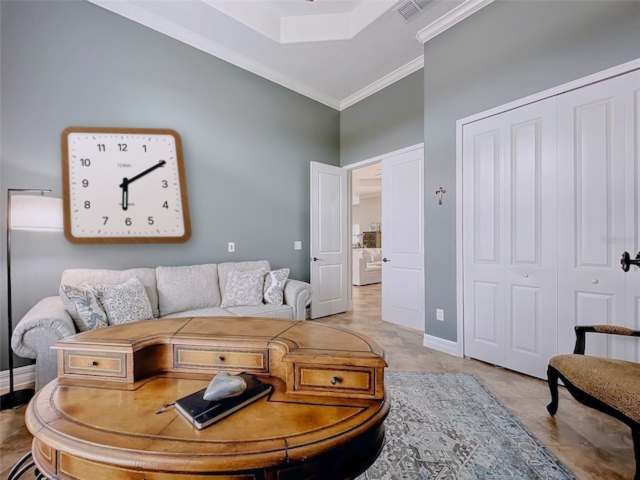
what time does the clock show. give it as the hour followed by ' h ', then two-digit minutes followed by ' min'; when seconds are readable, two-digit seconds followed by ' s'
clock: 6 h 10 min
